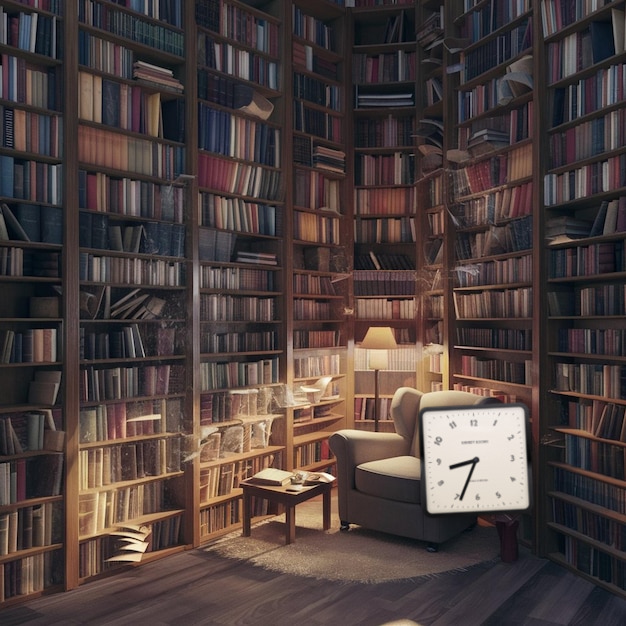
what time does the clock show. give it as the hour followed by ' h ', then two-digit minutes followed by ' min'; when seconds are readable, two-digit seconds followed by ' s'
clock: 8 h 34 min
